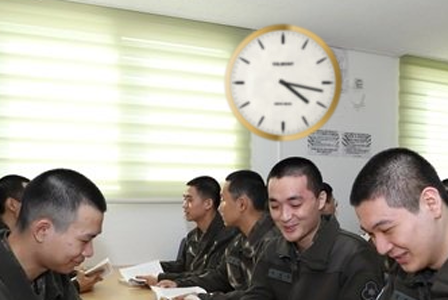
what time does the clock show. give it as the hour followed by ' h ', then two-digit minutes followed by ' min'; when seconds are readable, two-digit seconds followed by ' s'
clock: 4 h 17 min
